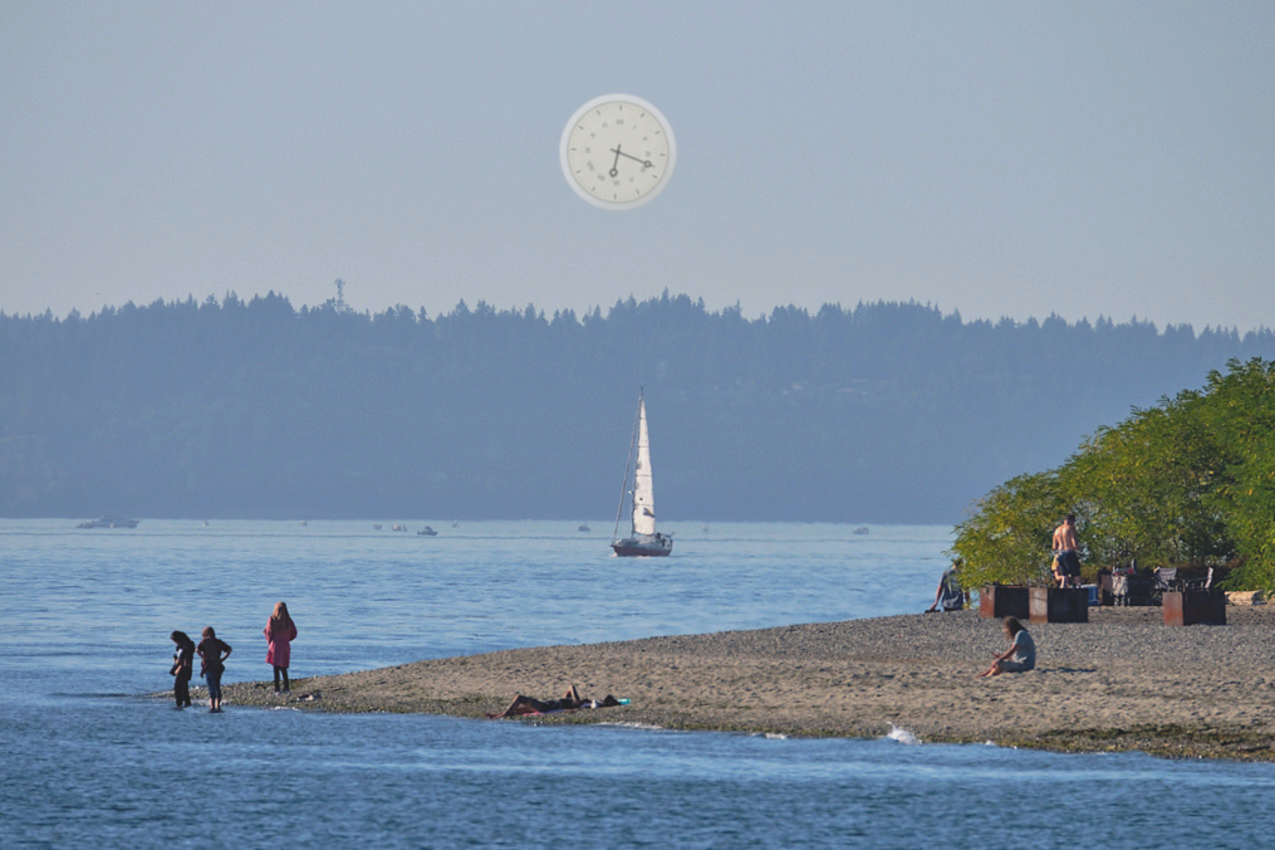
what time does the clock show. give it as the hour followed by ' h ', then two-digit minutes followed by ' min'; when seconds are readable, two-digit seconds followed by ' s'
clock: 6 h 18 min
